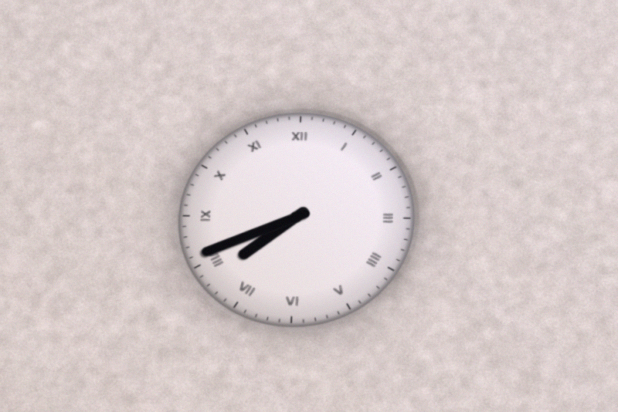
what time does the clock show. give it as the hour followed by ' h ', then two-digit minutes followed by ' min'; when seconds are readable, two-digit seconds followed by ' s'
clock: 7 h 41 min
